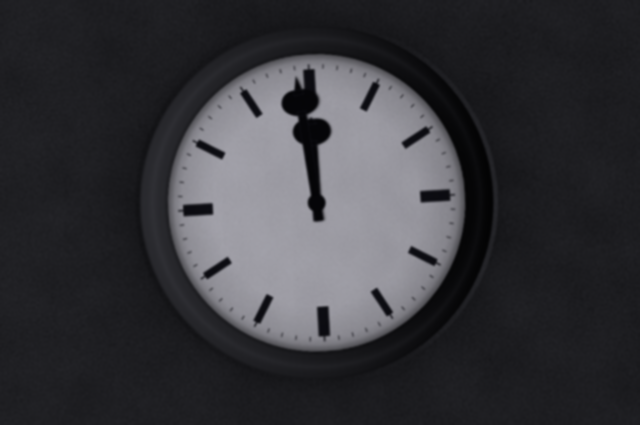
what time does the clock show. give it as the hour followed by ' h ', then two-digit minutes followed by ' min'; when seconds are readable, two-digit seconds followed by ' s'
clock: 11 h 59 min
